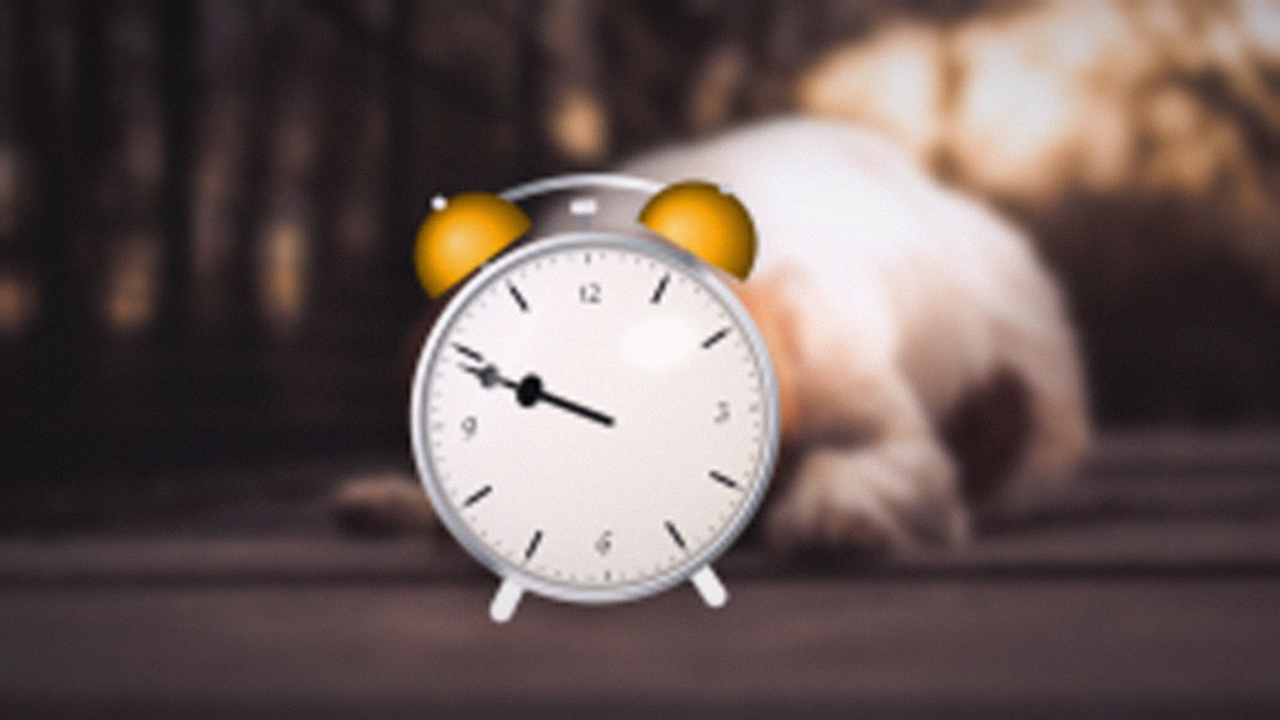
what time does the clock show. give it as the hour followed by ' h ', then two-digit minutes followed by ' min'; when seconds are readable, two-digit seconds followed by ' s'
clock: 9 h 49 min
